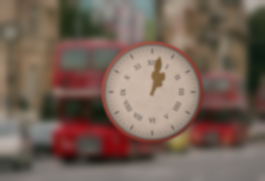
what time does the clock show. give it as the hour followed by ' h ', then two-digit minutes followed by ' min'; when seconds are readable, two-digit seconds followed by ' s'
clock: 1 h 02 min
